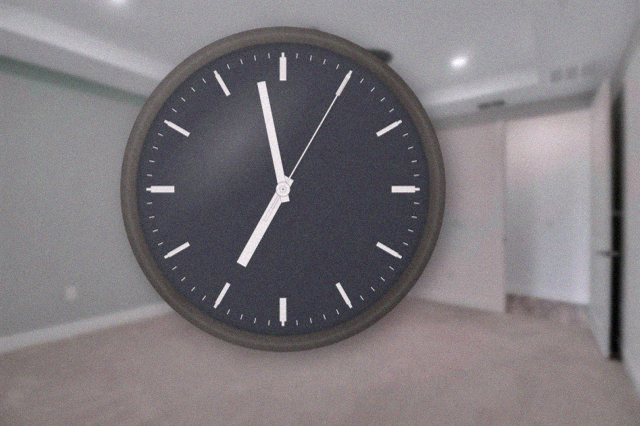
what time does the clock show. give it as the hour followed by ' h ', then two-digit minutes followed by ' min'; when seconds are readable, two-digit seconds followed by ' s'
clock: 6 h 58 min 05 s
